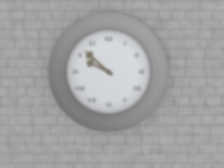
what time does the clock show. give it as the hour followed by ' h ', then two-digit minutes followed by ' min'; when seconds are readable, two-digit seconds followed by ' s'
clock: 9 h 52 min
